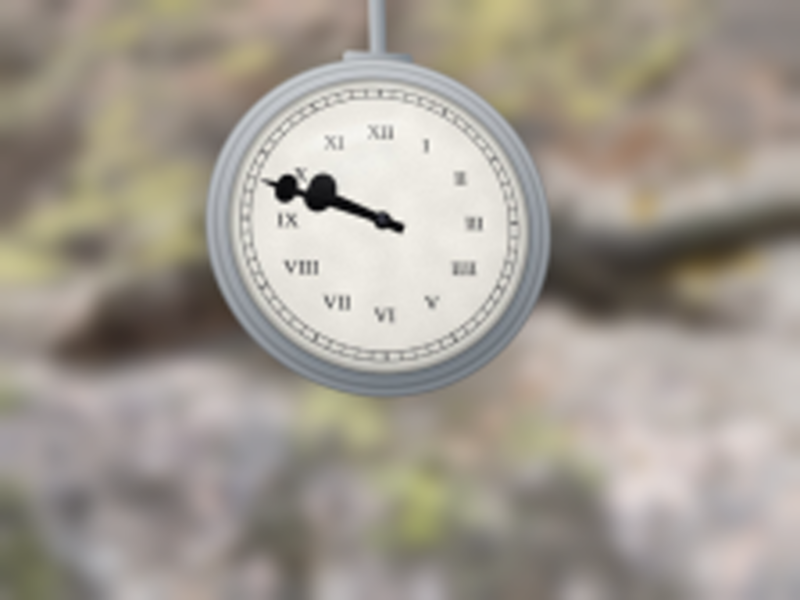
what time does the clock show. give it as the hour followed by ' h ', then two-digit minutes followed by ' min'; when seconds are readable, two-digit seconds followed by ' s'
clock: 9 h 48 min
